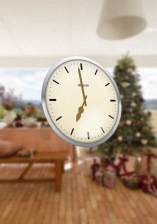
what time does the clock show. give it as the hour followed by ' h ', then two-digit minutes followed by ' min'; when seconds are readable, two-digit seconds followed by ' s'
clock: 6 h 59 min
